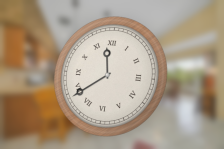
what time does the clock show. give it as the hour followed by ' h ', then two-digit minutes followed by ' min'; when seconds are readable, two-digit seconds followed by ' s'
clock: 11 h 39 min
